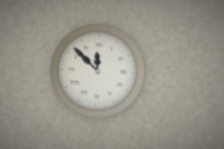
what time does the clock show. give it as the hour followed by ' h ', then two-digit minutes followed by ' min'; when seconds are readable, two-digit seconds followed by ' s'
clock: 11 h 52 min
